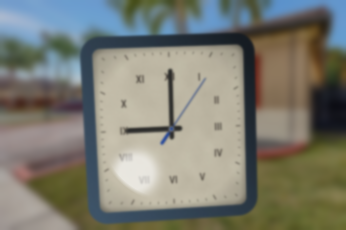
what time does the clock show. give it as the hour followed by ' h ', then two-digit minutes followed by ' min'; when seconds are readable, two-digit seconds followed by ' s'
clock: 9 h 00 min 06 s
